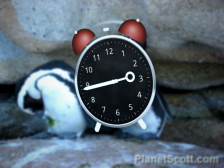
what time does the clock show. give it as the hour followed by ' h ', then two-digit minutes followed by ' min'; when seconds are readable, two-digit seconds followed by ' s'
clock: 2 h 44 min
